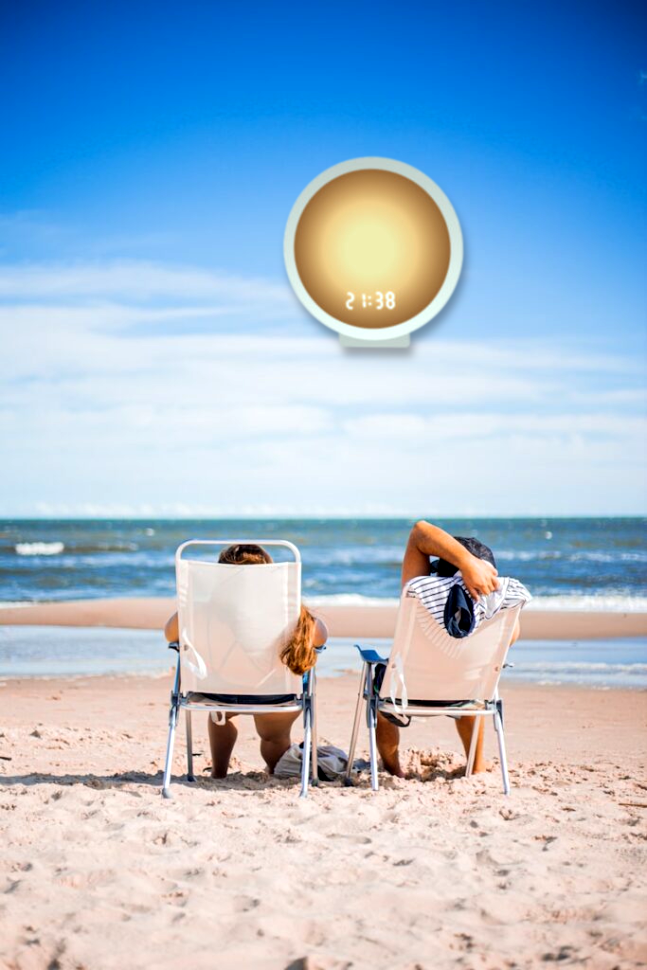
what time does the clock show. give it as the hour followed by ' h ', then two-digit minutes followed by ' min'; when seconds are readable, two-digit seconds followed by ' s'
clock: 21 h 38 min
